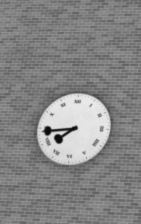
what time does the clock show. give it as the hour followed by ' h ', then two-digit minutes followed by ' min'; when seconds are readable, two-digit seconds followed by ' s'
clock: 7 h 44 min
